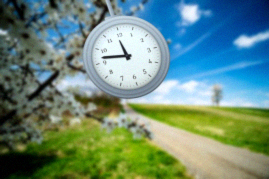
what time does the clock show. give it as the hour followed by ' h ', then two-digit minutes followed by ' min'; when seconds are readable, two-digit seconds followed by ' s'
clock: 11 h 47 min
